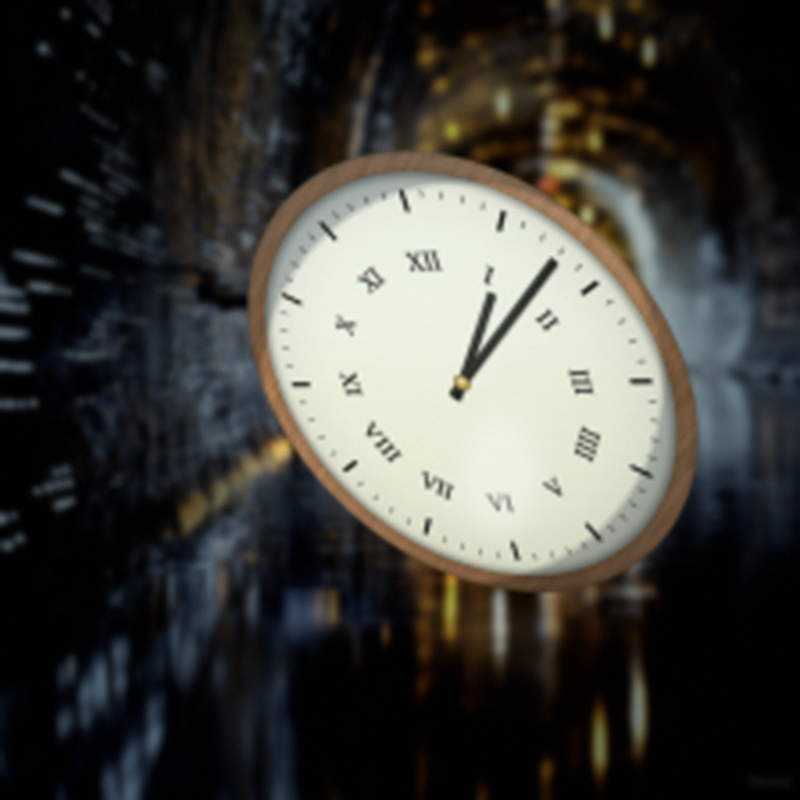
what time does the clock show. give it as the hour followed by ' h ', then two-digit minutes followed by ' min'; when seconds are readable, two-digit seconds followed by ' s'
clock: 1 h 08 min
